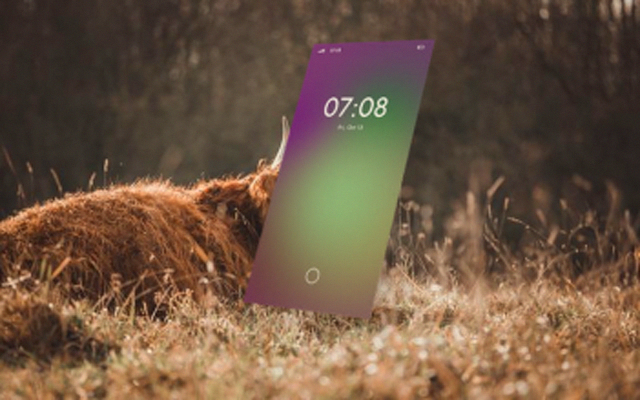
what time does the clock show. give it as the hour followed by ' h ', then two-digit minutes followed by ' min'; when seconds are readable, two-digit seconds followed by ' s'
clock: 7 h 08 min
